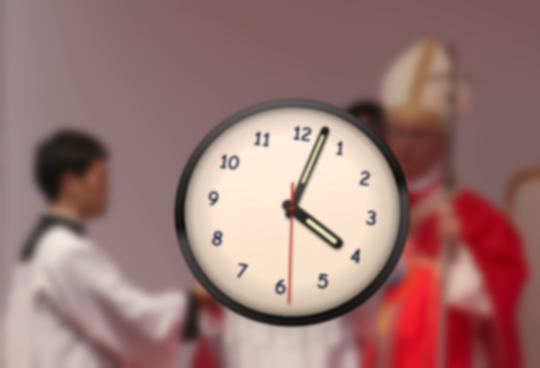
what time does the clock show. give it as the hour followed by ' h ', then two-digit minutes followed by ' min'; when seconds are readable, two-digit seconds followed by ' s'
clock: 4 h 02 min 29 s
